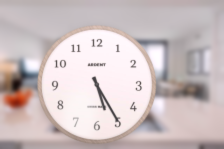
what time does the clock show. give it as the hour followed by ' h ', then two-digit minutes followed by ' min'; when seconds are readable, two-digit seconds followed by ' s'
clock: 5 h 25 min
